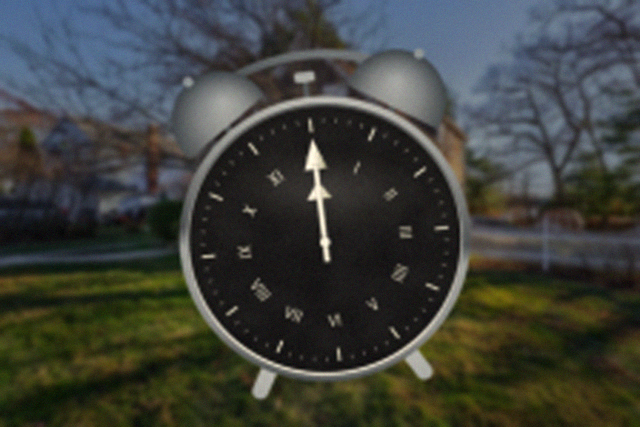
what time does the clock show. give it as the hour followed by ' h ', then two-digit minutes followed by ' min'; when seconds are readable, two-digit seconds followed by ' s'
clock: 12 h 00 min
